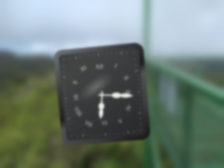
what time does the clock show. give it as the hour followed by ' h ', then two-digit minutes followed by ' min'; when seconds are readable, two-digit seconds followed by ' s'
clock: 6 h 16 min
